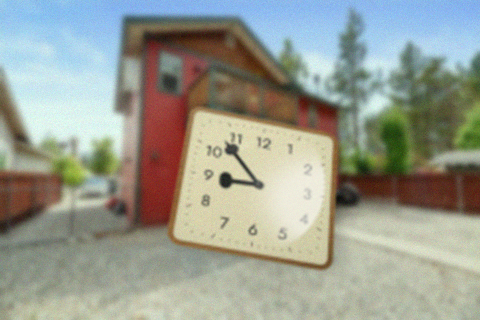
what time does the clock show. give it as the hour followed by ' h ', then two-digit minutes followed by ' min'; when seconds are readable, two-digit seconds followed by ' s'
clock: 8 h 53 min
